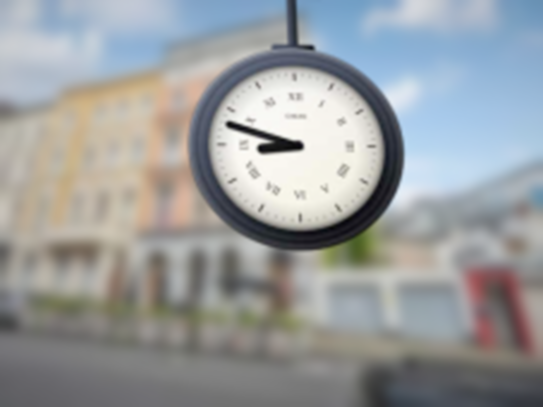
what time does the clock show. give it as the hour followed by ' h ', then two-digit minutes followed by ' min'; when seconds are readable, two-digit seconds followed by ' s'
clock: 8 h 48 min
